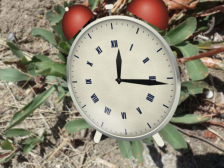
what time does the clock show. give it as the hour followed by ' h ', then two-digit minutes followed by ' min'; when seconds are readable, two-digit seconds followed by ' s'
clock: 12 h 16 min
